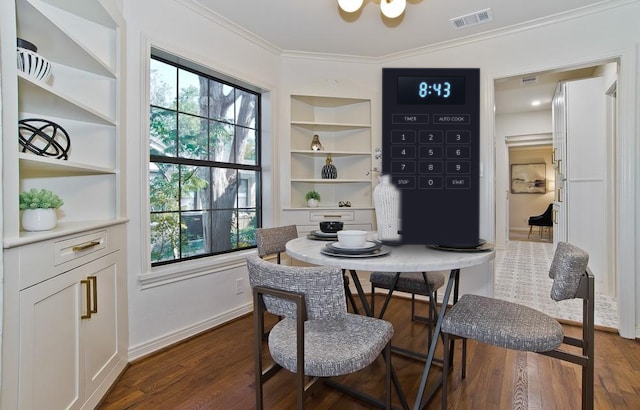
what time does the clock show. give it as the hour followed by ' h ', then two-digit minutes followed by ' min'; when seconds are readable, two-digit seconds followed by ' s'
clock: 8 h 43 min
